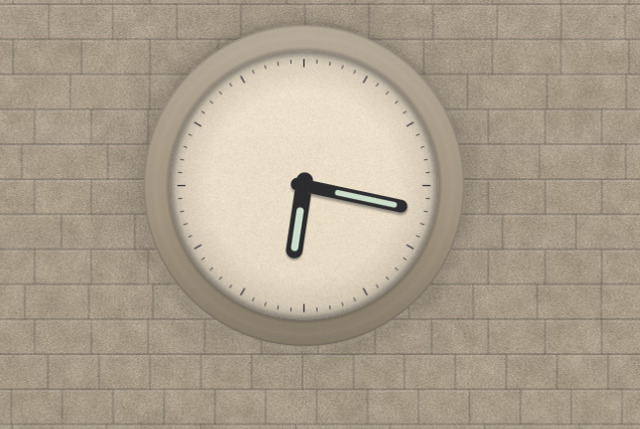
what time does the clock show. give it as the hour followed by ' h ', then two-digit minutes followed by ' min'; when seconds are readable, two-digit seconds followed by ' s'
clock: 6 h 17 min
